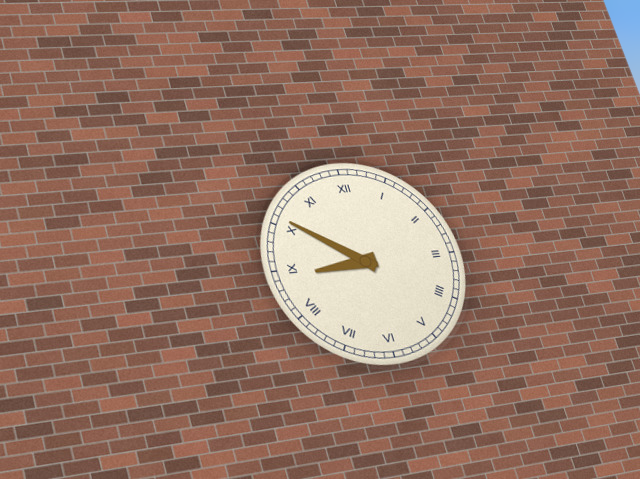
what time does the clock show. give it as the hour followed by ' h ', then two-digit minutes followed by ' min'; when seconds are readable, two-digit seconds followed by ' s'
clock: 8 h 51 min
